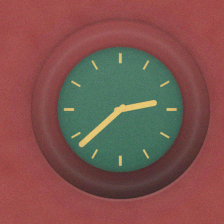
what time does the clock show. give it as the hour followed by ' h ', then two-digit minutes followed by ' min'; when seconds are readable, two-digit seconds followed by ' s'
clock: 2 h 38 min
